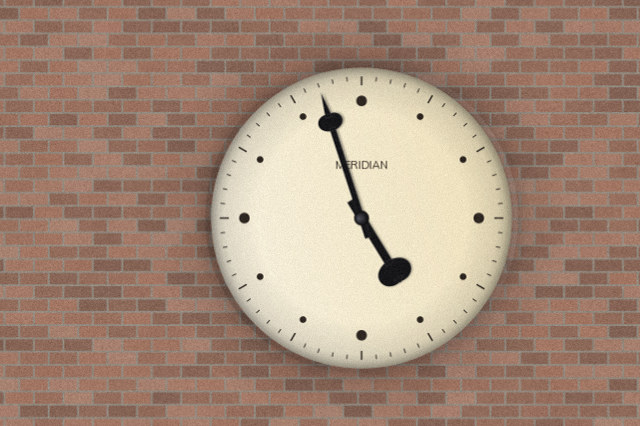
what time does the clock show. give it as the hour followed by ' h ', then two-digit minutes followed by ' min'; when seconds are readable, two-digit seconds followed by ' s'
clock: 4 h 57 min
